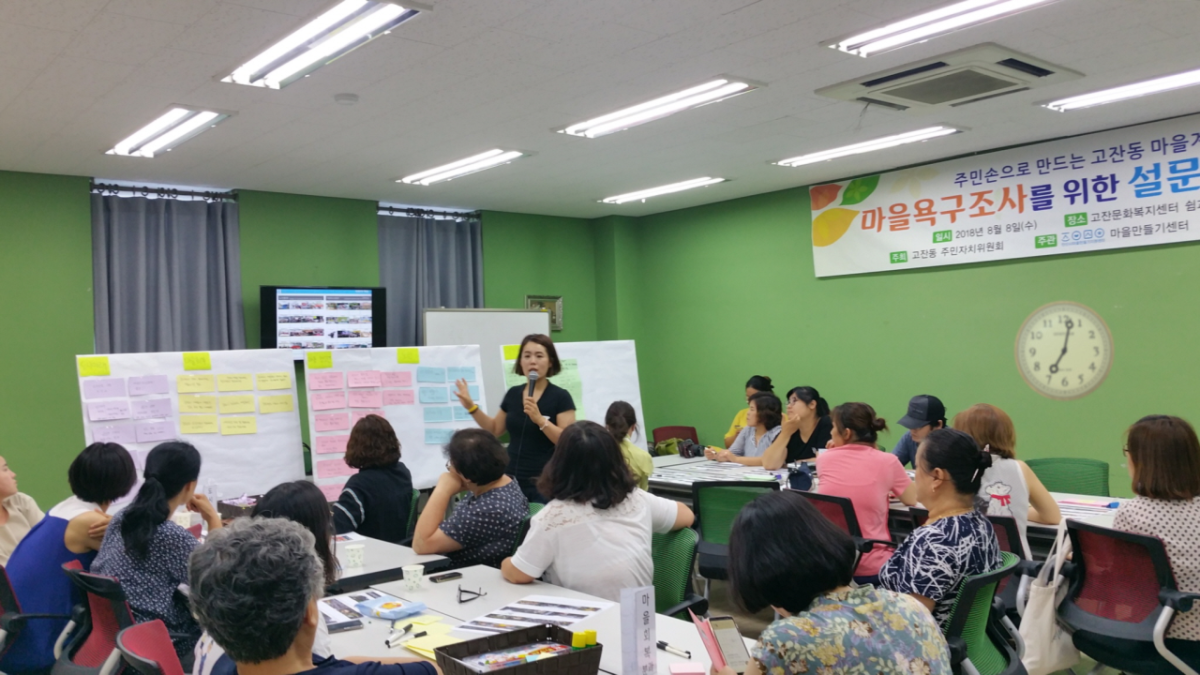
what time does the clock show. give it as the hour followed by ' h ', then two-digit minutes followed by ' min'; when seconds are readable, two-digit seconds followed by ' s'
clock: 7 h 02 min
